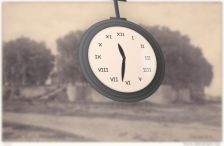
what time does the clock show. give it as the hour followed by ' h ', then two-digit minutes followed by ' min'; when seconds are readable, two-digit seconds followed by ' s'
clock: 11 h 32 min
